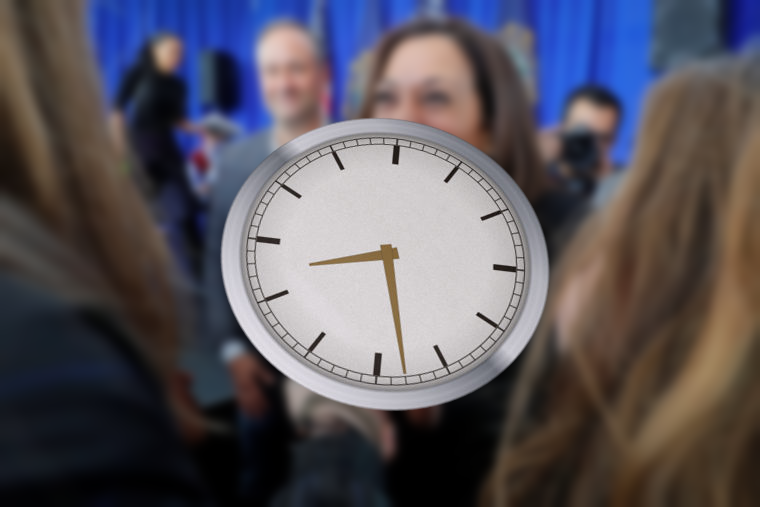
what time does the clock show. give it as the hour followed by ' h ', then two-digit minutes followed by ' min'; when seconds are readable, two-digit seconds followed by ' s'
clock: 8 h 28 min
